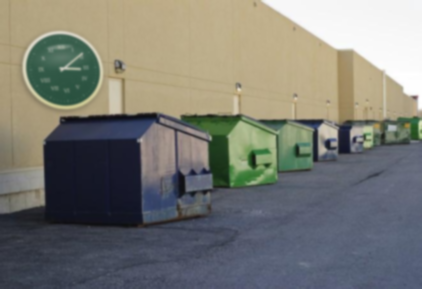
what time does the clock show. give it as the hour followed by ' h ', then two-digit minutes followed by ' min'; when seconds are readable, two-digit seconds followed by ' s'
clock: 3 h 09 min
